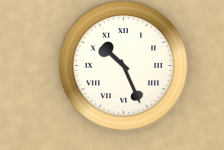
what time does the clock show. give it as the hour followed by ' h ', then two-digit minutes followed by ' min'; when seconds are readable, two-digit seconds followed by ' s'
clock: 10 h 26 min
